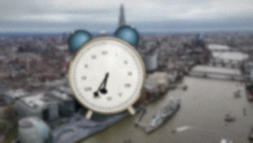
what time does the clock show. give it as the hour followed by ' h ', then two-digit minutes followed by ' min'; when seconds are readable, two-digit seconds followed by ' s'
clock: 6 h 36 min
